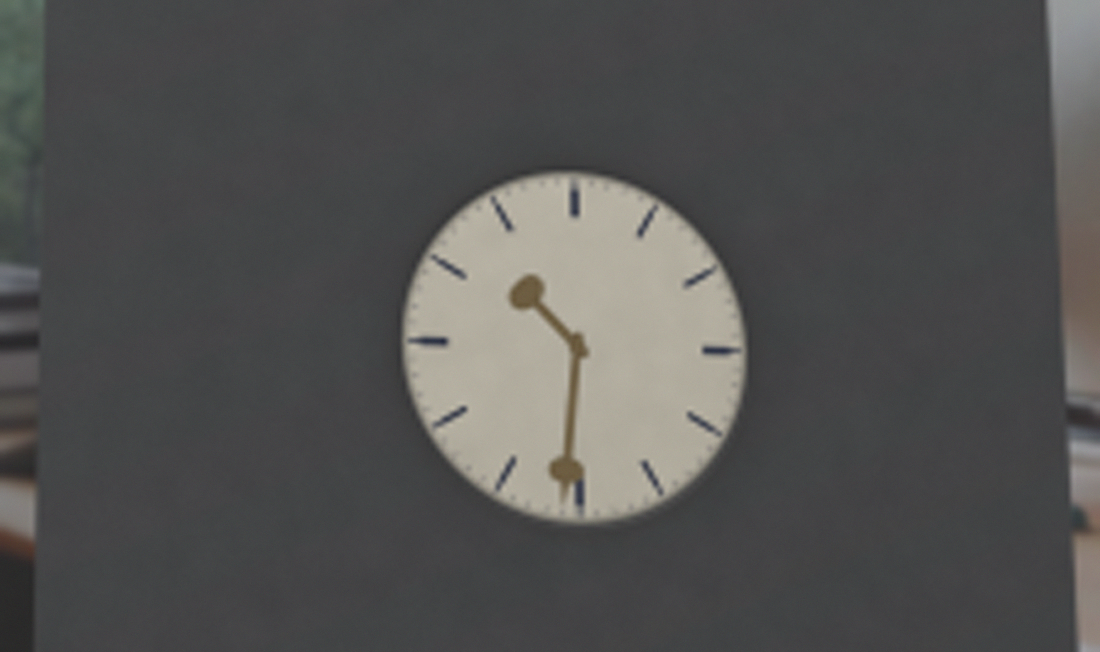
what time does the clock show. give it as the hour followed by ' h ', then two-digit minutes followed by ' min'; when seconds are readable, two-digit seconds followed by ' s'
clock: 10 h 31 min
